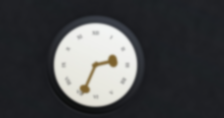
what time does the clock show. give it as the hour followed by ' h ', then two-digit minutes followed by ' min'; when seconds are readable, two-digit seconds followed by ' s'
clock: 2 h 34 min
